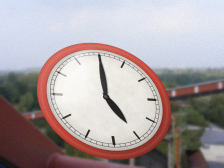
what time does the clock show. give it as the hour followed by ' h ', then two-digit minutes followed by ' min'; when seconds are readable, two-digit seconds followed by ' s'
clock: 5 h 00 min
